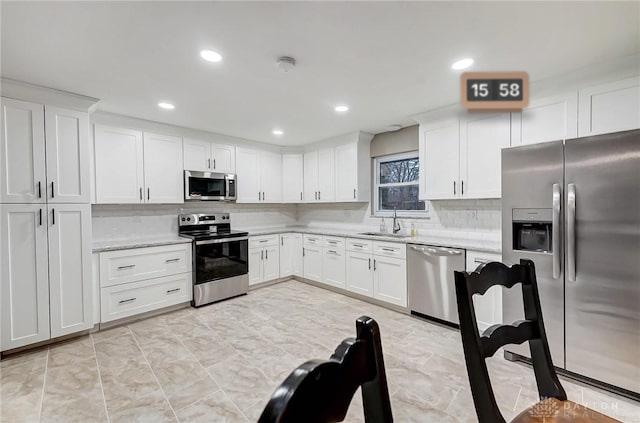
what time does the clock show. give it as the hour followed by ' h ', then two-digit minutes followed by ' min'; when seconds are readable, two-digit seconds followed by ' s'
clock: 15 h 58 min
